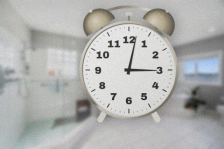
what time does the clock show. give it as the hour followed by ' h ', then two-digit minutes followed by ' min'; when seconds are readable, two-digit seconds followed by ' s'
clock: 3 h 02 min
